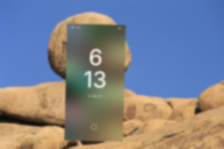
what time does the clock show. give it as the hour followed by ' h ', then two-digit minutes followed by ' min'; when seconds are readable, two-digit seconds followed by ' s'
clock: 6 h 13 min
